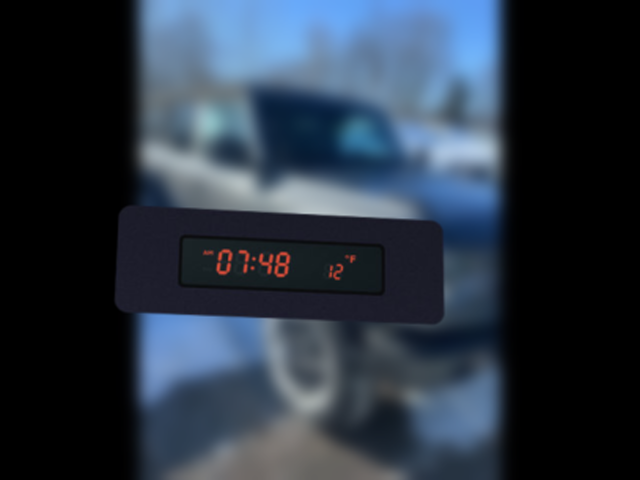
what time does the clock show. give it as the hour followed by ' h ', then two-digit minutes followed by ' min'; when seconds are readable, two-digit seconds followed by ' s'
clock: 7 h 48 min
